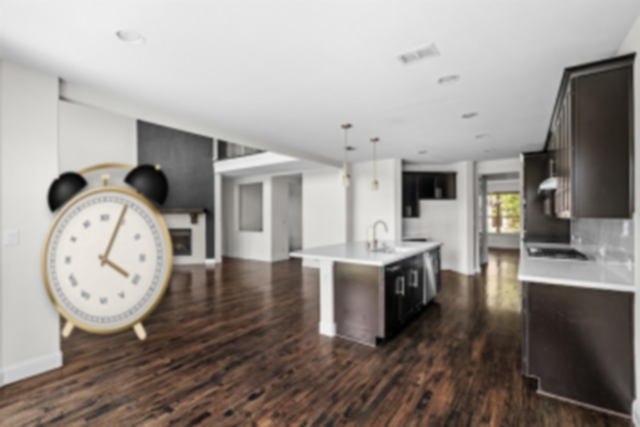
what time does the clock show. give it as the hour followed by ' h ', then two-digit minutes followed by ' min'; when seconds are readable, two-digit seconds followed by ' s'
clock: 4 h 04 min
